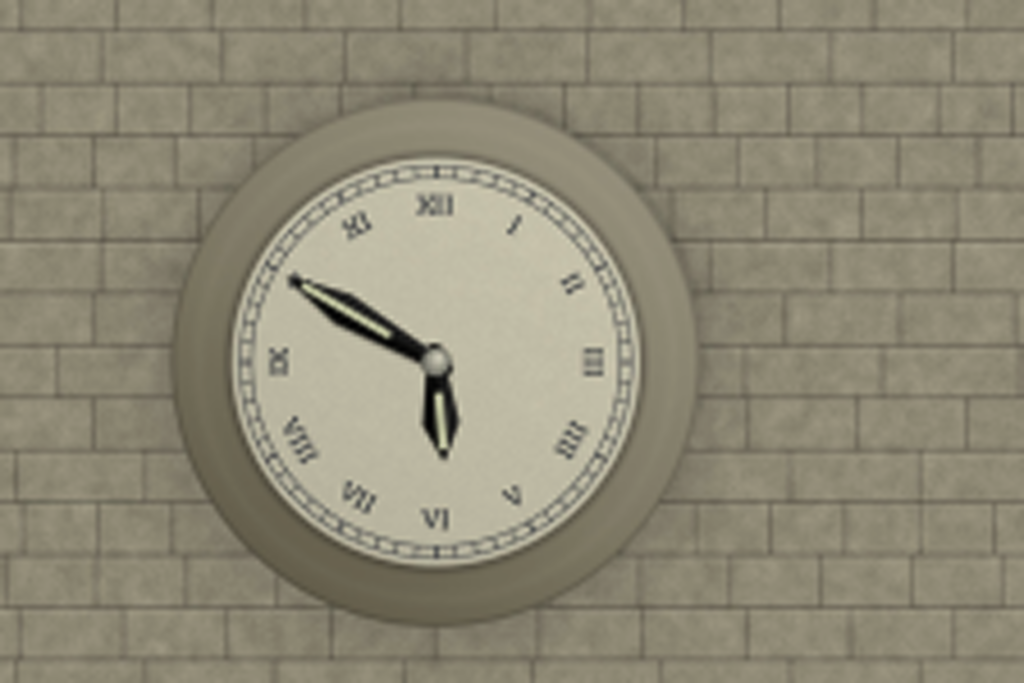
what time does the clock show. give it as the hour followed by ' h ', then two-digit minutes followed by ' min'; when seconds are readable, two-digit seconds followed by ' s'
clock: 5 h 50 min
